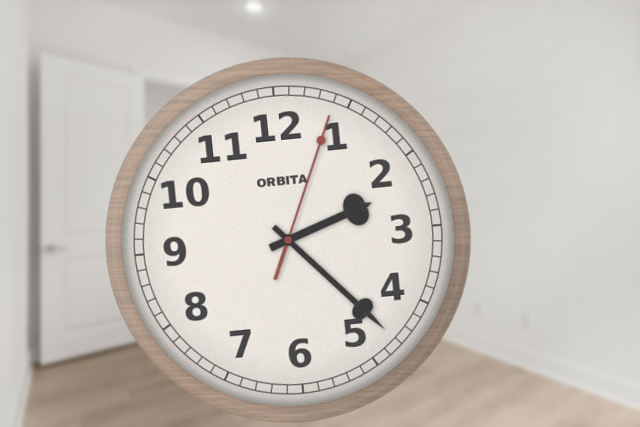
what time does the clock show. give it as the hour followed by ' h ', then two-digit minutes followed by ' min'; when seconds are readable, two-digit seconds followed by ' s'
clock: 2 h 23 min 04 s
